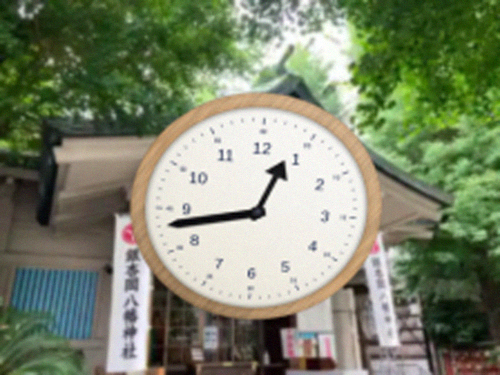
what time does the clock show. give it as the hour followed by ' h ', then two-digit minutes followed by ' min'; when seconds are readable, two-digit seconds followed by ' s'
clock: 12 h 43 min
